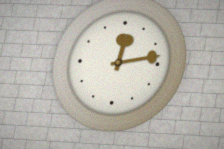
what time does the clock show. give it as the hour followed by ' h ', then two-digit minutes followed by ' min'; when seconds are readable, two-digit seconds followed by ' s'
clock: 12 h 13 min
